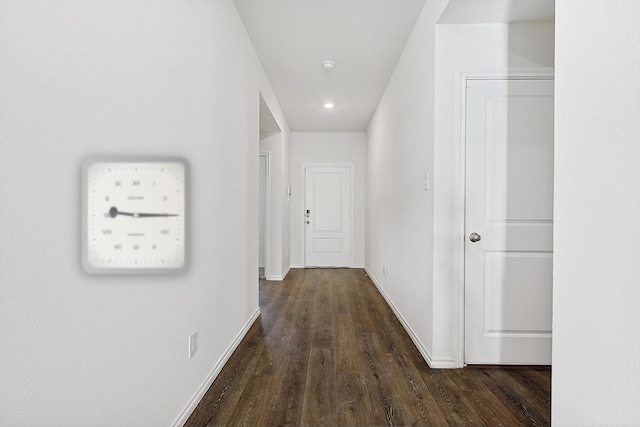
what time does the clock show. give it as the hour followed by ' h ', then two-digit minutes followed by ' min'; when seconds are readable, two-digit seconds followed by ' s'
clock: 9 h 15 min
